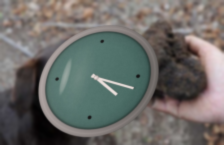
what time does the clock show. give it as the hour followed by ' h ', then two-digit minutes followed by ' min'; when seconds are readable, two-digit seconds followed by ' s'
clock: 4 h 18 min
